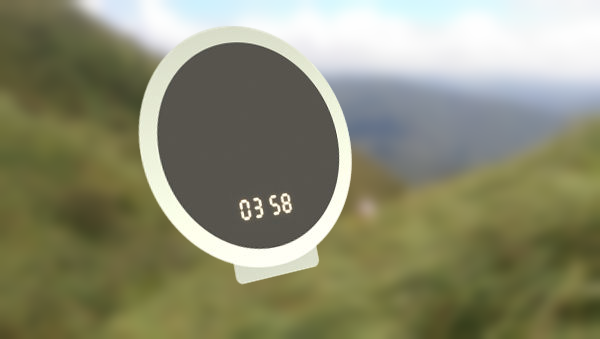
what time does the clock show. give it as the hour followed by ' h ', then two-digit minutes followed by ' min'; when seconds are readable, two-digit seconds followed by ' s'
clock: 3 h 58 min
